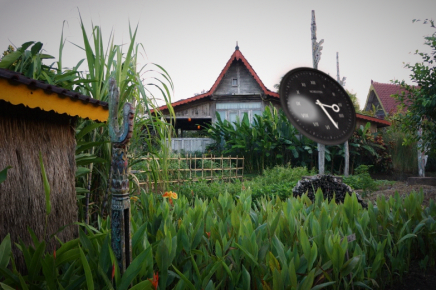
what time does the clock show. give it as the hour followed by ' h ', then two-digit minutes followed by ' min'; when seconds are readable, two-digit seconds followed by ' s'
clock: 3 h 26 min
